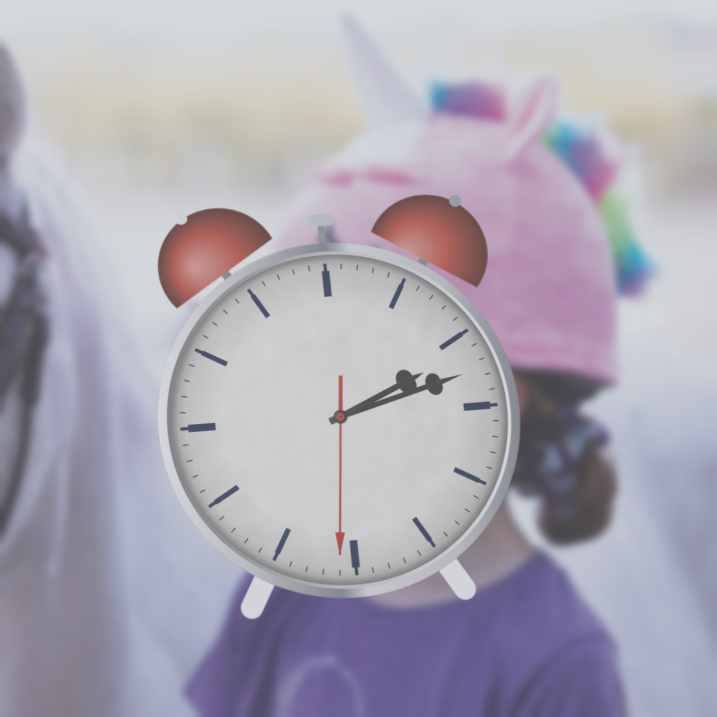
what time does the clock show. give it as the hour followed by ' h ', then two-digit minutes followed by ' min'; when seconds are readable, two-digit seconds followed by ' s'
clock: 2 h 12 min 31 s
